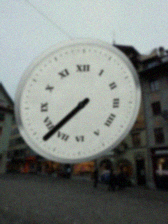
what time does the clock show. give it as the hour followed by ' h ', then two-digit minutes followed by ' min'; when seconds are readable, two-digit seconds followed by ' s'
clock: 7 h 38 min
